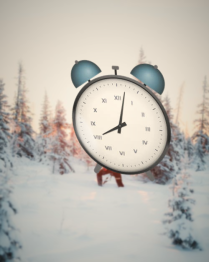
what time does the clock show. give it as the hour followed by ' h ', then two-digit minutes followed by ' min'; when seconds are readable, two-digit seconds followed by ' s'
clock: 8 h 02 min
